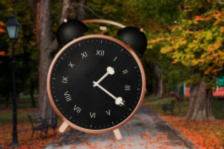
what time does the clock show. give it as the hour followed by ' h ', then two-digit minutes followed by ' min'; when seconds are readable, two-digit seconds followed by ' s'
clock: 1 h 20 min
